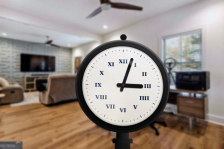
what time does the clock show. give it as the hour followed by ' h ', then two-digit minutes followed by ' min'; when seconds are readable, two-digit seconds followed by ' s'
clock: 3 h 03 min
